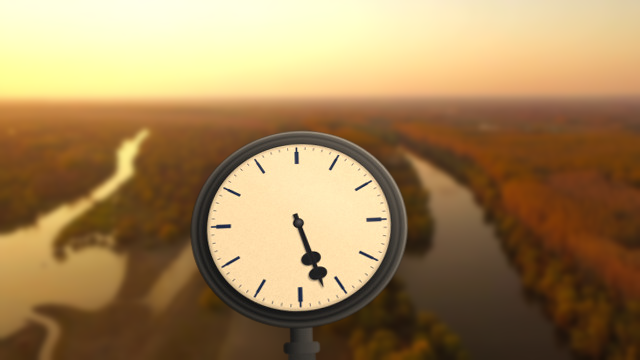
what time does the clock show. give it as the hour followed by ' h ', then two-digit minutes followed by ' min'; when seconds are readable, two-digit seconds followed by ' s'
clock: 5 h 27 min
